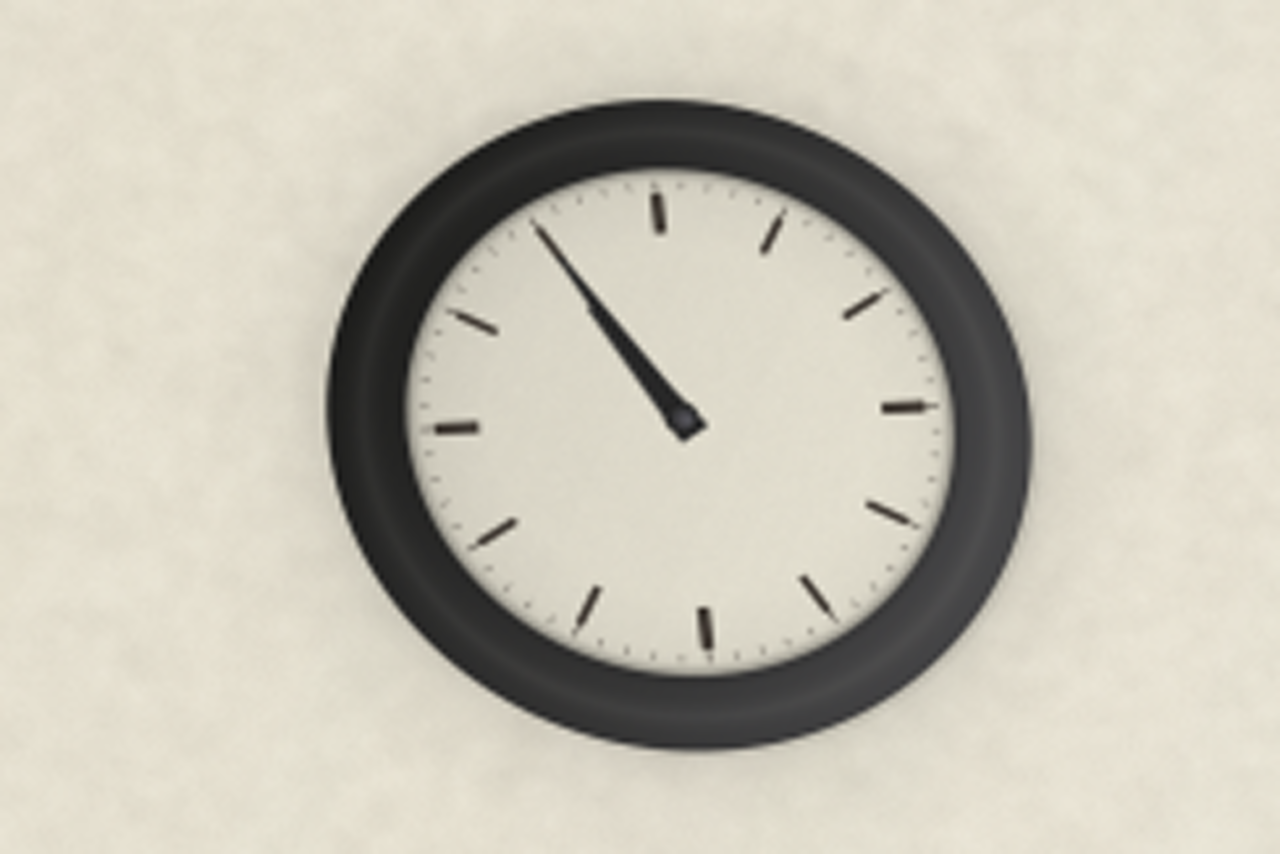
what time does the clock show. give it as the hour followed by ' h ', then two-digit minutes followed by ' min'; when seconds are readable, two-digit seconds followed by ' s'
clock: 10 h 55 min
